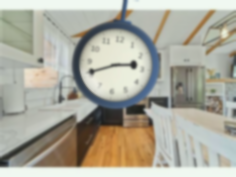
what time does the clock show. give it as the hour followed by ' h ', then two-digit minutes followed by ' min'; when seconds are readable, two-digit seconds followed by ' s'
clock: 2 h 41 min
